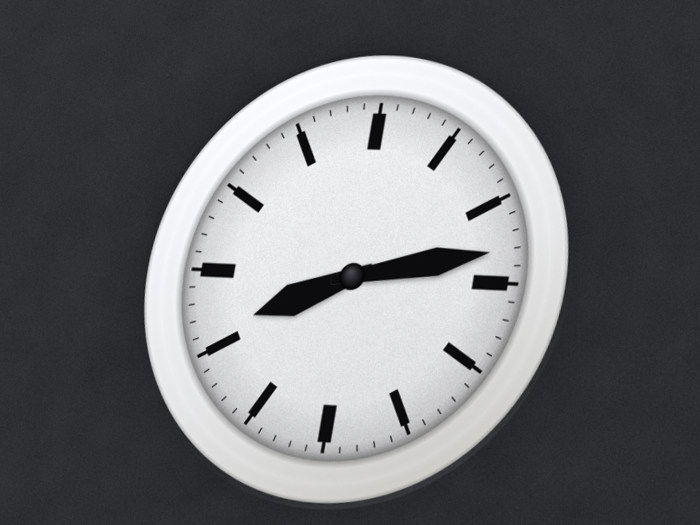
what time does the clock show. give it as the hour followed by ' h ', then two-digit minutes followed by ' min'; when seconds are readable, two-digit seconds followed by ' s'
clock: 8 h 13 min
